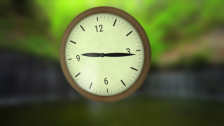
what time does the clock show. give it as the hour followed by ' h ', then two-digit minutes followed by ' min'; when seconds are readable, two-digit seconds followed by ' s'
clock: 9 h 16 min
